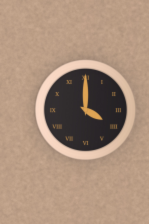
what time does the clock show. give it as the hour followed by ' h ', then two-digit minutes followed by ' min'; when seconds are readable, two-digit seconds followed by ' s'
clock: 4 h 00 min
